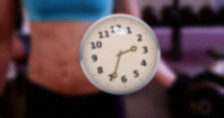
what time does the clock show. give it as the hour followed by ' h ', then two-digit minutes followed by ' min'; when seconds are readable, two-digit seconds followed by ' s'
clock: 2 h 34 min
